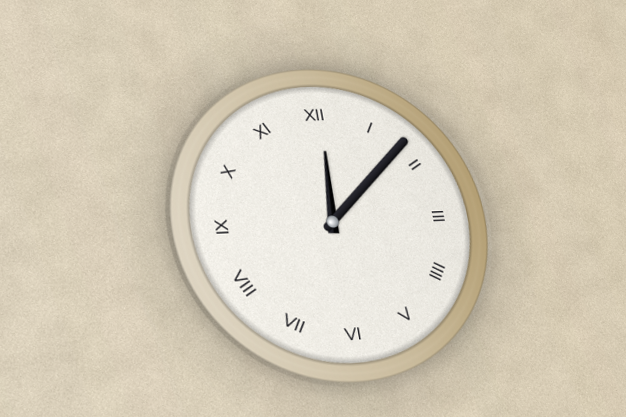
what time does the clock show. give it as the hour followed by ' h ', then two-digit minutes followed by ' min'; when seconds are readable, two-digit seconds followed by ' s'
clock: 12 h 08 min
